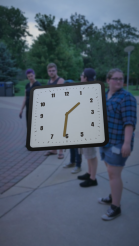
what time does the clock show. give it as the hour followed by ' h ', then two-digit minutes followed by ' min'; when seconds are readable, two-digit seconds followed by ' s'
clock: 1 h 31 min
